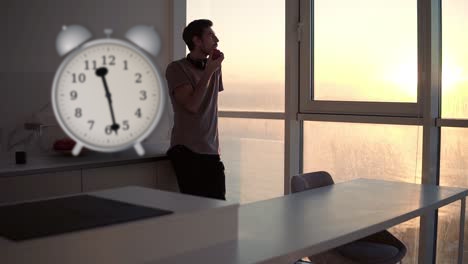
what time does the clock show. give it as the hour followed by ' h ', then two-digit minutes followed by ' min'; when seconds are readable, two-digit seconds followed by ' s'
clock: 11 h 28 min
